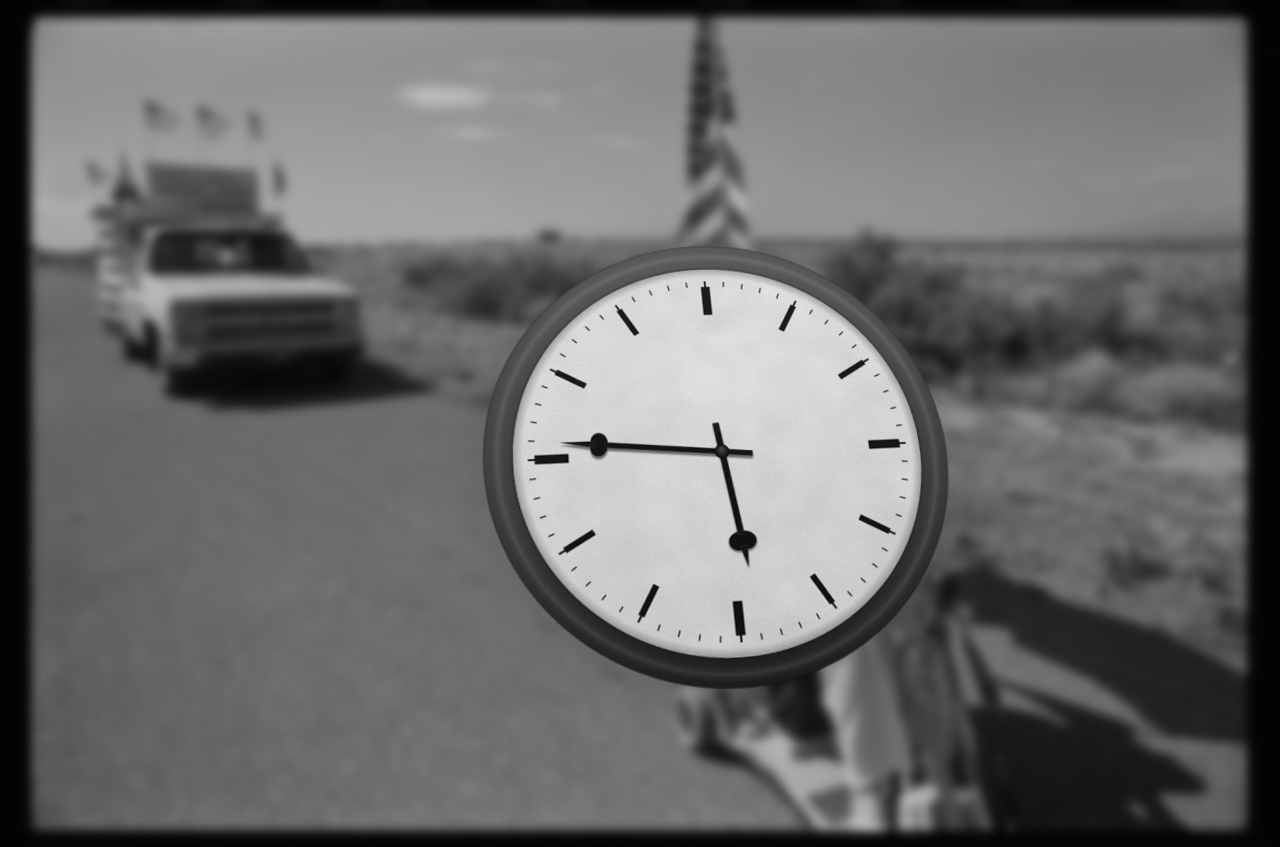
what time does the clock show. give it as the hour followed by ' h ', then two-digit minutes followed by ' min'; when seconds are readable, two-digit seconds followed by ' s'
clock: 5 h 46 min
